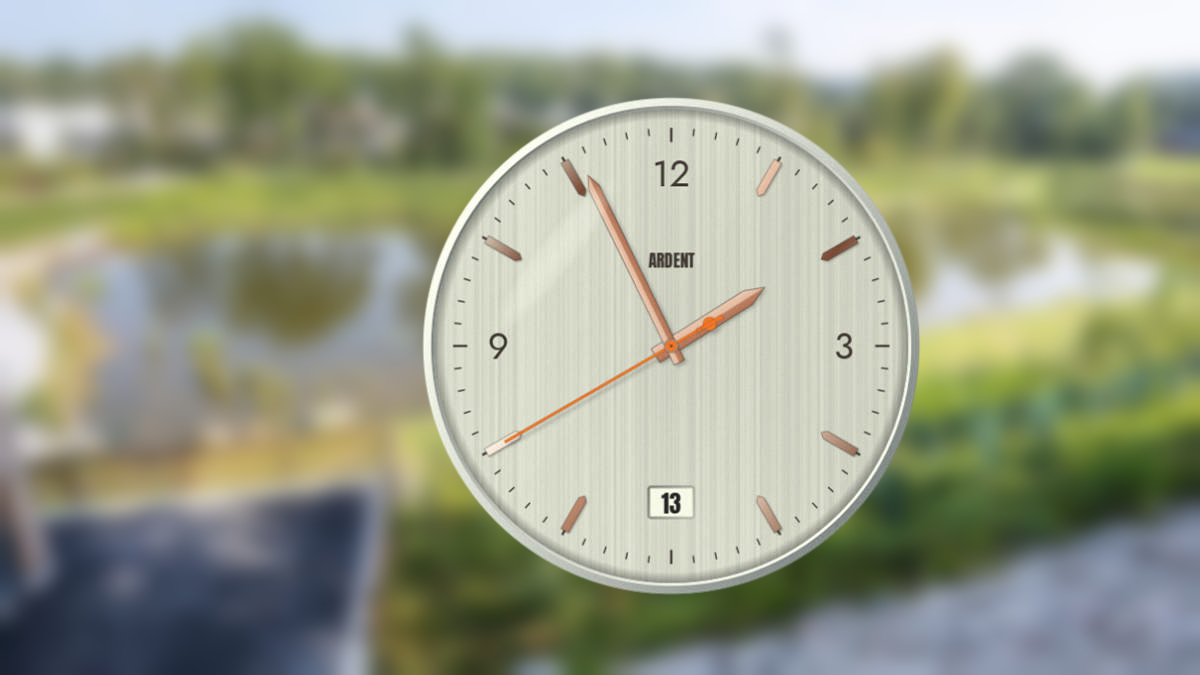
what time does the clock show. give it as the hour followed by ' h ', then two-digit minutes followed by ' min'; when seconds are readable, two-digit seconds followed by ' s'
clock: 1 h 55 min 40 s
